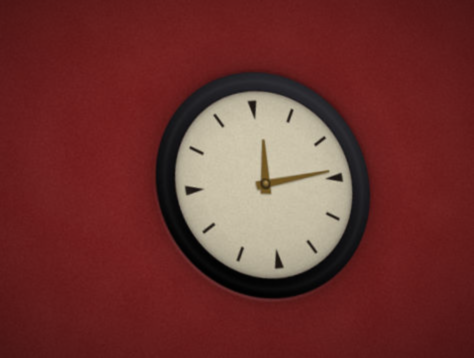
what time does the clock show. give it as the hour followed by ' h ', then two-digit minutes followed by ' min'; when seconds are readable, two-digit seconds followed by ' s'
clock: 12 h 14 min
